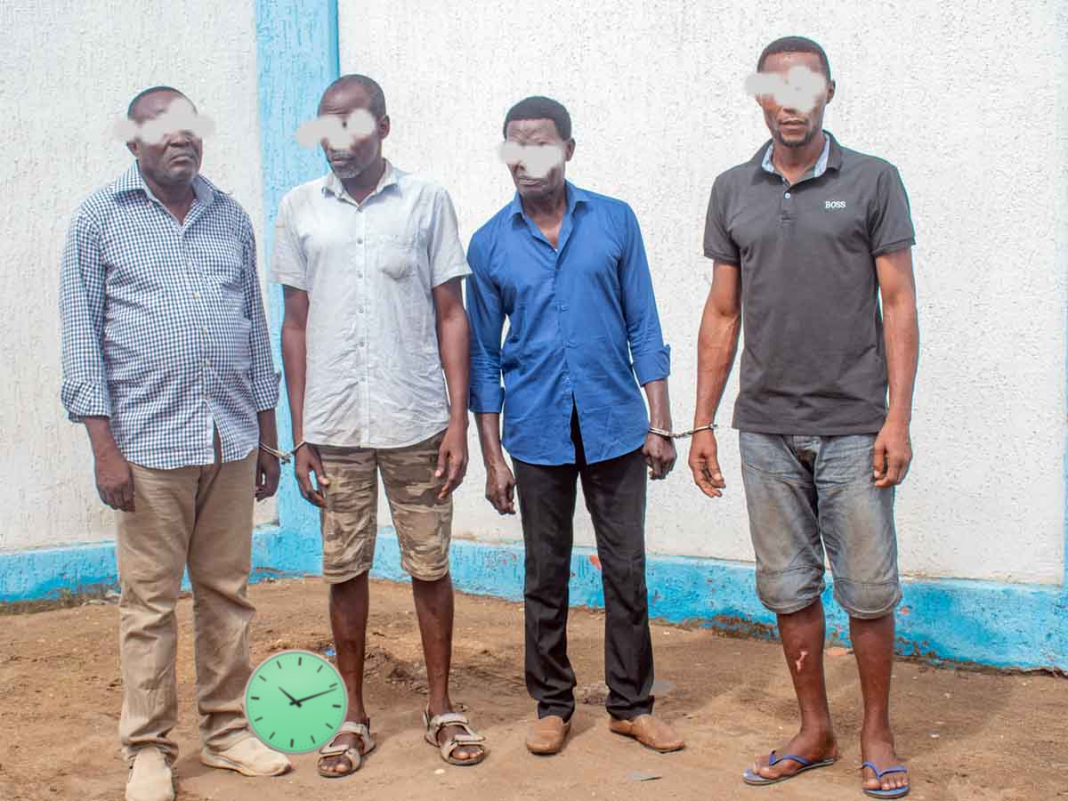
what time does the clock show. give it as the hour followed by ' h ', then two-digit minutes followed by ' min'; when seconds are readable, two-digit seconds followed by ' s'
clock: 10 h 11 min
